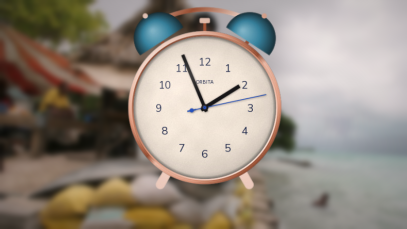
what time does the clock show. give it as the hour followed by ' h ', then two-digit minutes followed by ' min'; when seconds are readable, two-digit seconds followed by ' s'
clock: 1 h 56 min 13 s
